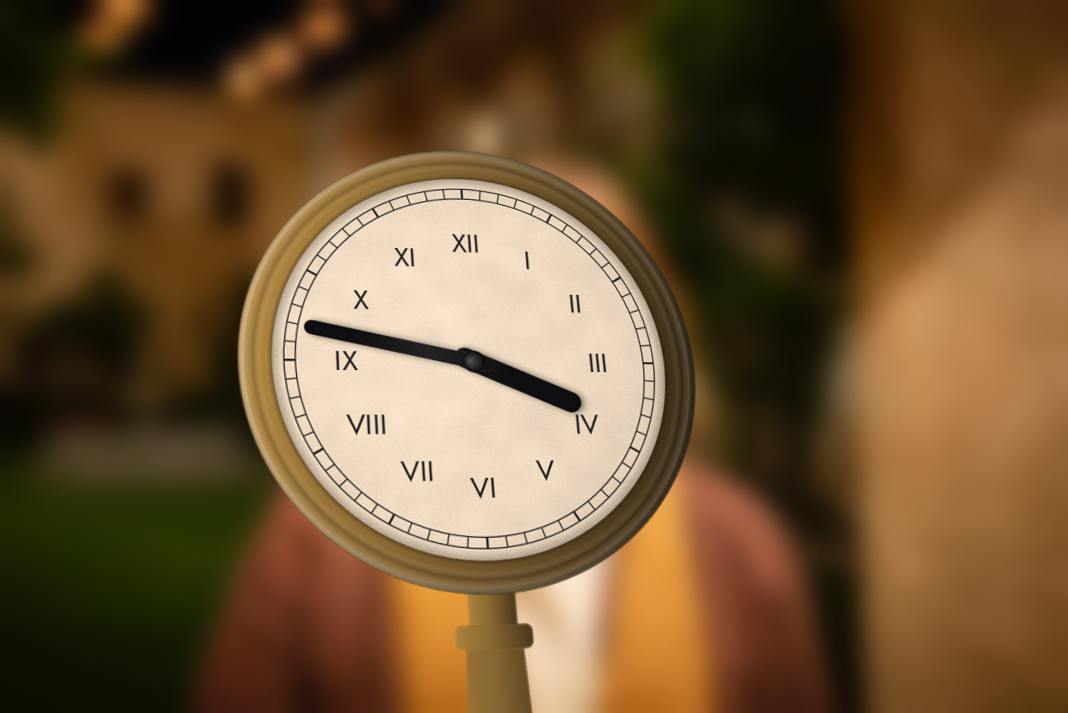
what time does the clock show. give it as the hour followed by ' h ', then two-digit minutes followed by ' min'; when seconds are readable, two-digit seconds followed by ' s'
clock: 3 h 47 min
